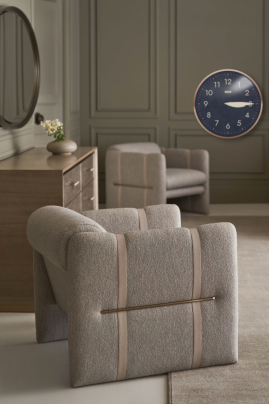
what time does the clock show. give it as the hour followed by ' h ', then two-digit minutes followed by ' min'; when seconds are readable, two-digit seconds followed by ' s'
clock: 3 h 15 min
